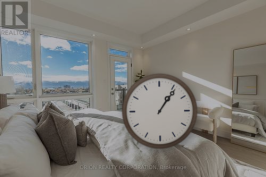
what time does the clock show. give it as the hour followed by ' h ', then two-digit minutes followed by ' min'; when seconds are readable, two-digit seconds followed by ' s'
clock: 1 h 06 min
